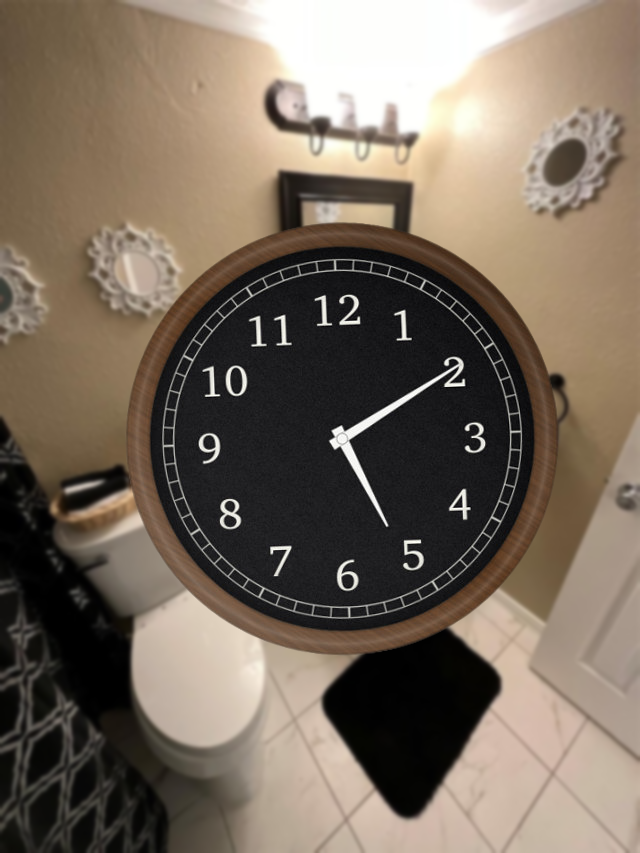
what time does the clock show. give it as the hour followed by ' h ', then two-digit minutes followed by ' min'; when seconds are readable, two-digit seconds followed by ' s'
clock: 5 h 10 min
